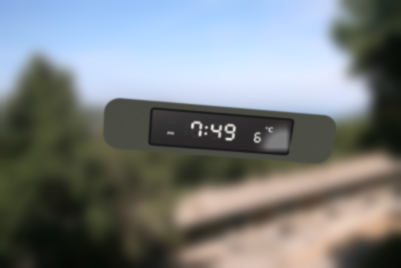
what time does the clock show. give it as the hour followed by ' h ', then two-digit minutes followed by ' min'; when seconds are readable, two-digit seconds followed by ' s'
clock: 7 h 49 min
